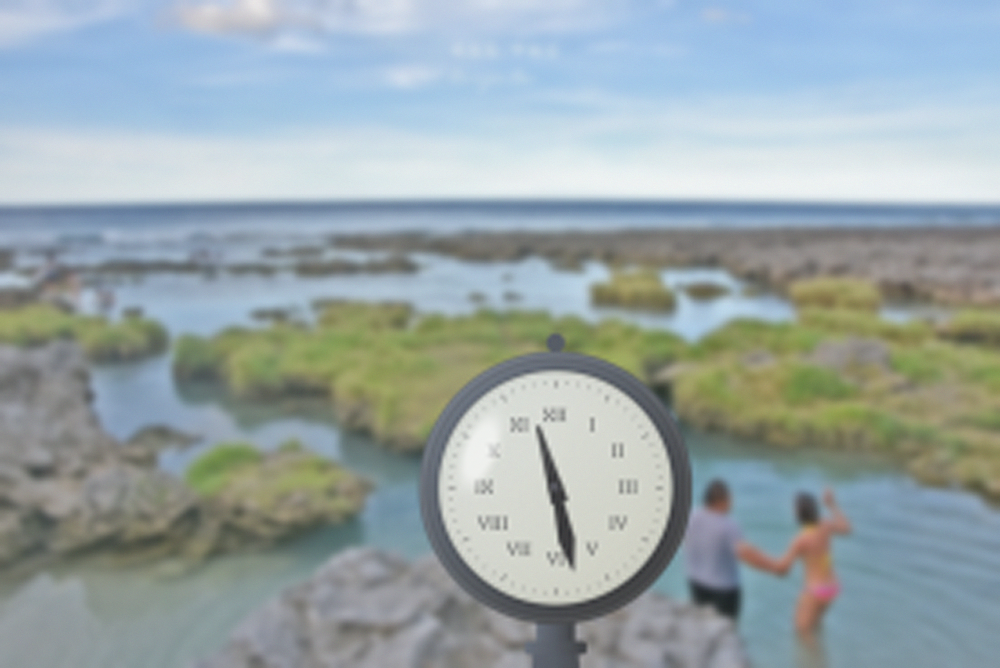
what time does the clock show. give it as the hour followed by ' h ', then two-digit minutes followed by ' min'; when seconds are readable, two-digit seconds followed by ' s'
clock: 11 h 28 min
